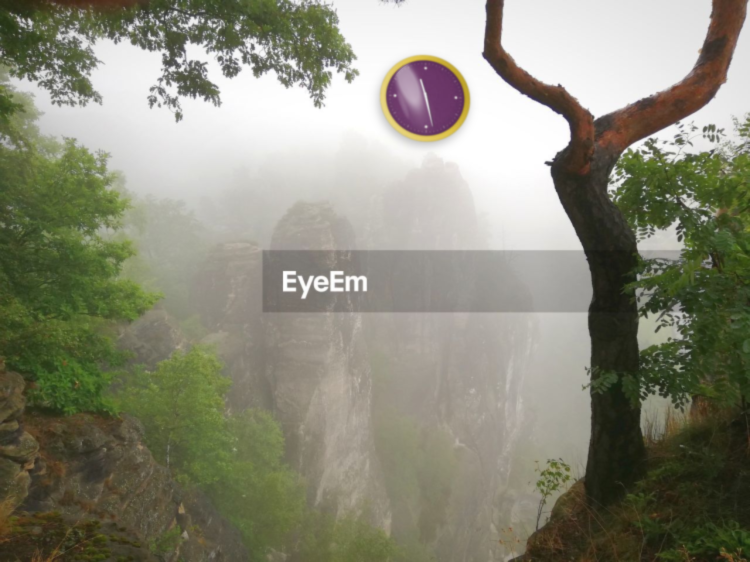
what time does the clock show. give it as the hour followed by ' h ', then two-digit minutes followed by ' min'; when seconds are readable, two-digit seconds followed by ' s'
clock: 11 h 28 min
